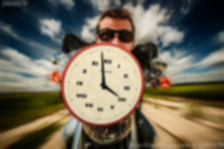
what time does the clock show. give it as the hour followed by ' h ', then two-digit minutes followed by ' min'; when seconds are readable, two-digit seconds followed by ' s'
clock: 3 h 58 min
